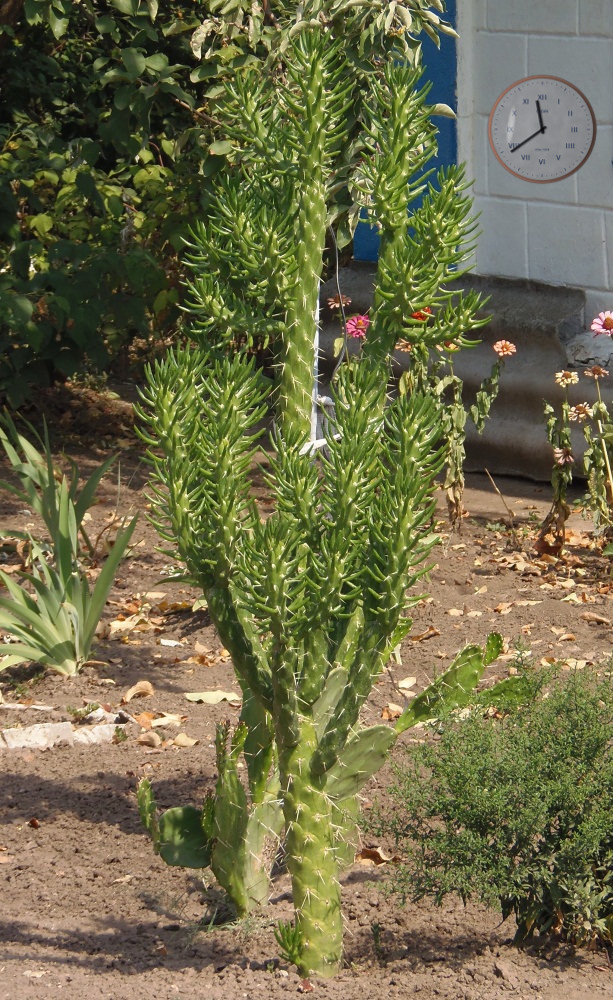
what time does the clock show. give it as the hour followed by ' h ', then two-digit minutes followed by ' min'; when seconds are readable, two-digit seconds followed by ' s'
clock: 11 h 39 min
